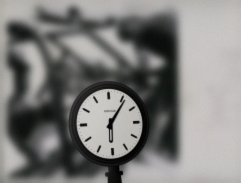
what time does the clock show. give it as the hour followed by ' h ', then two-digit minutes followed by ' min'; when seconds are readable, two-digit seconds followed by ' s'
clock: 6 h 06 min
